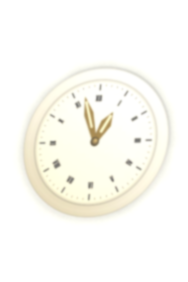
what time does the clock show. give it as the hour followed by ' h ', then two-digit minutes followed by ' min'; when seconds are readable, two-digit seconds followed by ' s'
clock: 12 h 57 min
